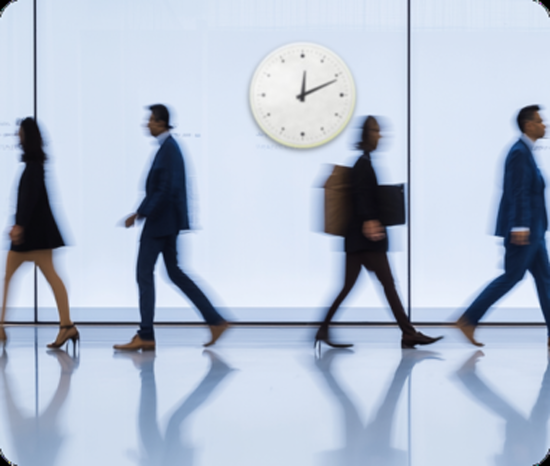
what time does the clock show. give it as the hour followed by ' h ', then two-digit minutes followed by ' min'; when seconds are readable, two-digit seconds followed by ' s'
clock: 12 h 11 min
